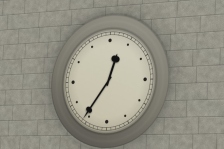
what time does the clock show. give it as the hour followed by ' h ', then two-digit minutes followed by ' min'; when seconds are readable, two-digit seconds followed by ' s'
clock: 12 h 36 min
